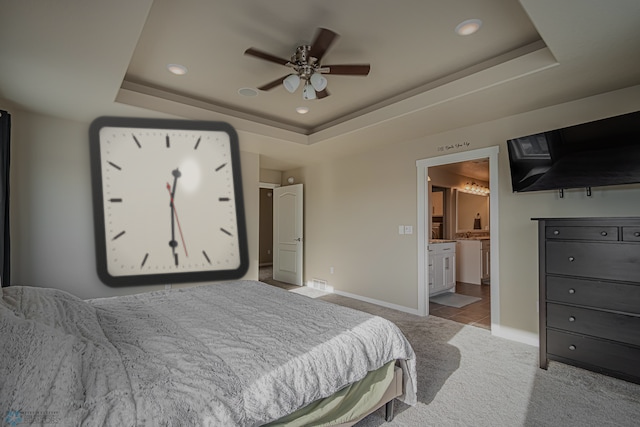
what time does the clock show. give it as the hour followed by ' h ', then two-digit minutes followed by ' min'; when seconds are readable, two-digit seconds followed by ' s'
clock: 12 h 30 min 28 s
